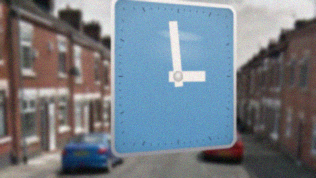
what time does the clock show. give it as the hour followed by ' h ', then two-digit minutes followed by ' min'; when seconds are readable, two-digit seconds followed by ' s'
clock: 2 h 59 min
